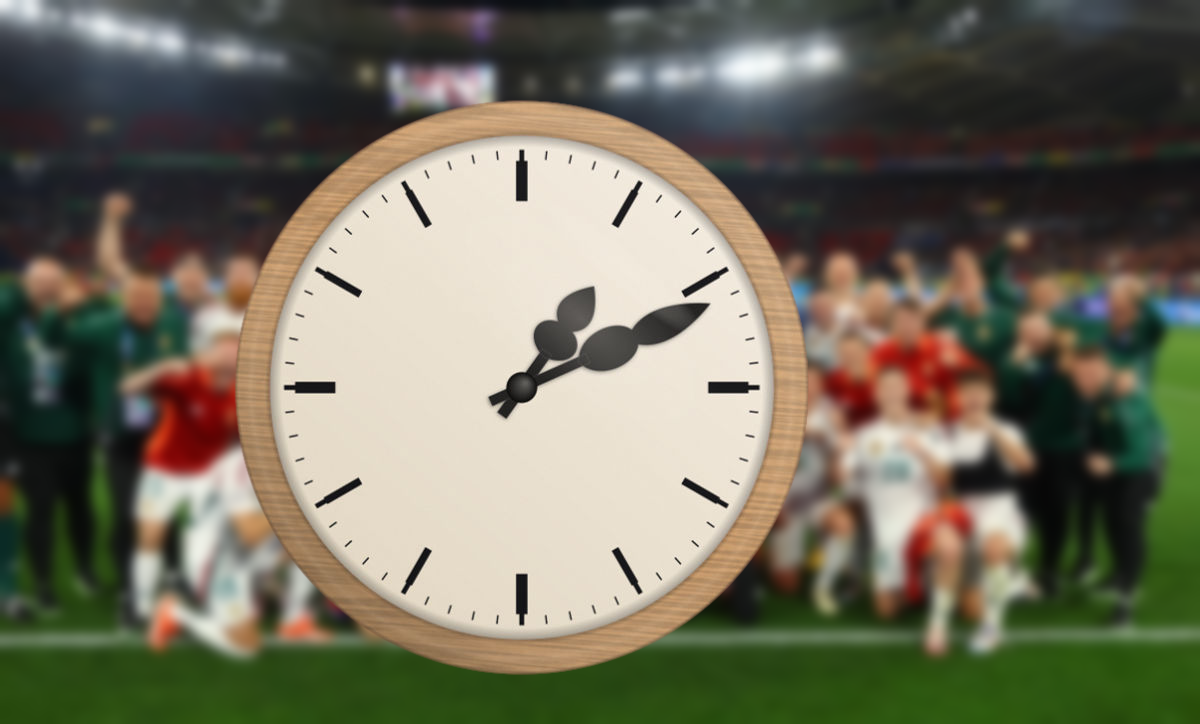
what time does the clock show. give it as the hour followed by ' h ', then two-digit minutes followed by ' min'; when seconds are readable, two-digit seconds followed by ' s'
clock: 1 h 11 min
